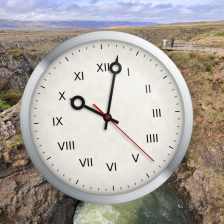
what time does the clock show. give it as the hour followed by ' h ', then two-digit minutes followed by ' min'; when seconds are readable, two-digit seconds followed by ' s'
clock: 10 h 02 min 23 s
